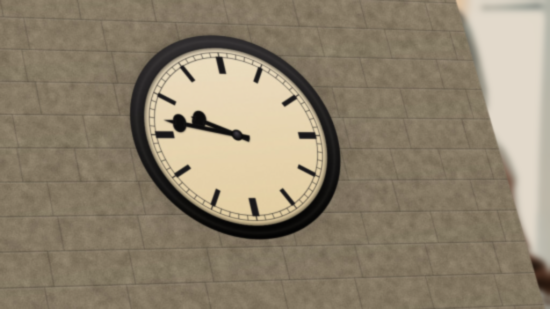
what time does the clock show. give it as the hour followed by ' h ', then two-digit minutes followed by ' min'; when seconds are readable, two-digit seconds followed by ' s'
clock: 9 h 47 min
